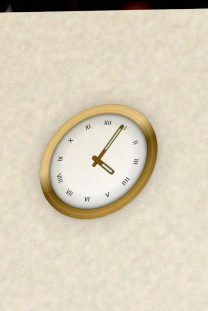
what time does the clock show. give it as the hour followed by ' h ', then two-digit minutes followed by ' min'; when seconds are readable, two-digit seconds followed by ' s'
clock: 4 h 04 min
